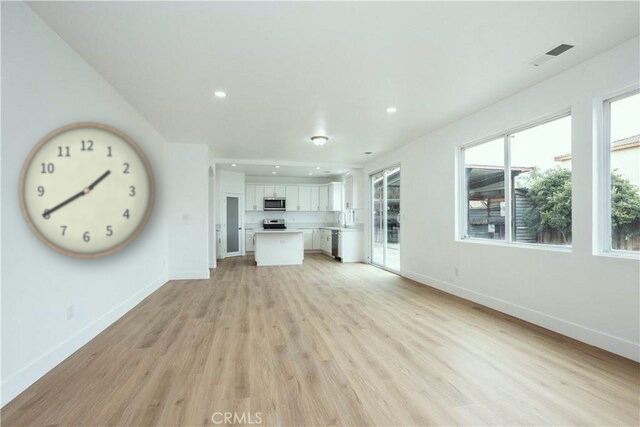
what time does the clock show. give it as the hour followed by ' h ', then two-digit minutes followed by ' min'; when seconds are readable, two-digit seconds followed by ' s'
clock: 1 h 40 min
